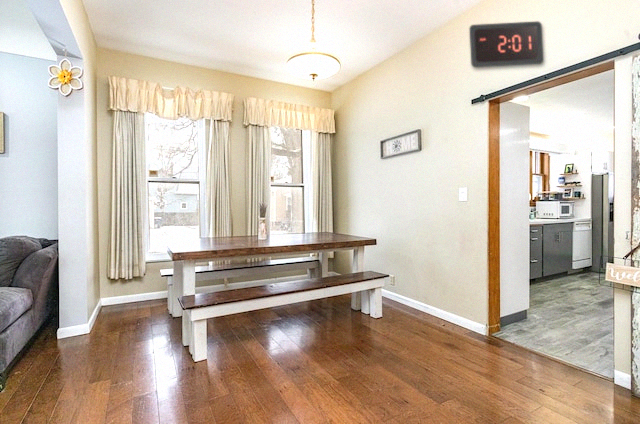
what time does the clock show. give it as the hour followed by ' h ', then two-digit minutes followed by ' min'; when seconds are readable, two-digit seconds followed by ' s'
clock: 2 h 01 min
